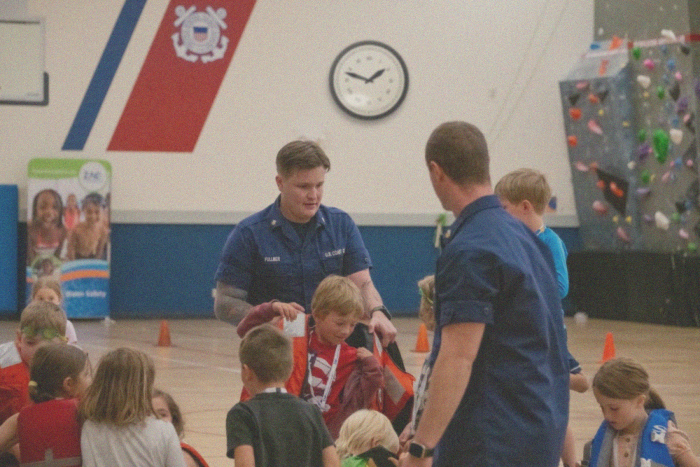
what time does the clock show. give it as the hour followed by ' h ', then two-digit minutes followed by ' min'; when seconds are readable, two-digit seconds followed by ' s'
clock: 1 h 48 min
